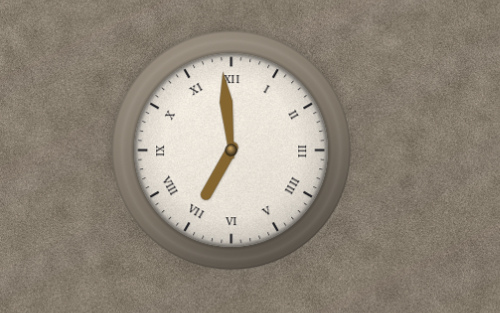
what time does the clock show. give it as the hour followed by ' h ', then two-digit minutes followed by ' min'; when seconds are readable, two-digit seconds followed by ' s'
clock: 6 h 59 min
